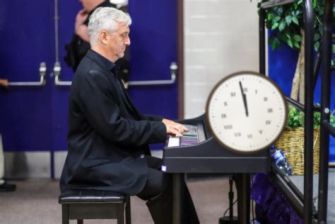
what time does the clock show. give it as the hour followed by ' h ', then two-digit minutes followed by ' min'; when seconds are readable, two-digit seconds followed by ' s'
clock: 11 h 59 min
